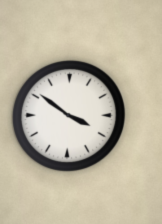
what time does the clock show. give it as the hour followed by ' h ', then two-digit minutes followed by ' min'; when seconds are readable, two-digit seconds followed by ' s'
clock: 3 h 51 min
